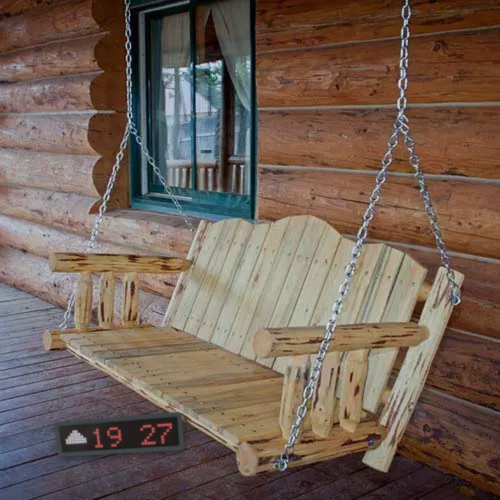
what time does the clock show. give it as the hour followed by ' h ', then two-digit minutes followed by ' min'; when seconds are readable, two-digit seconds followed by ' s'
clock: 19 h 27 min
